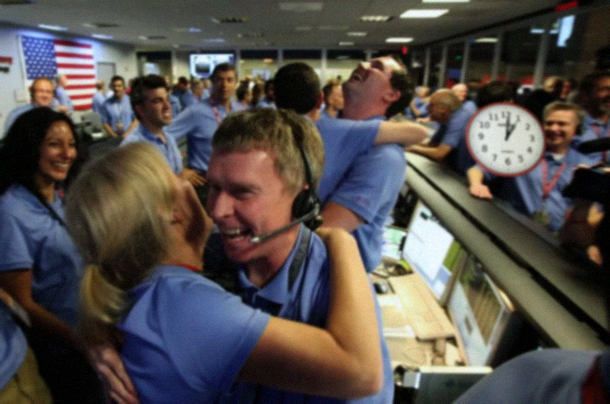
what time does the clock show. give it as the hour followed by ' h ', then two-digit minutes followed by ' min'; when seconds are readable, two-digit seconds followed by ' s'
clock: 1 h 01 min
